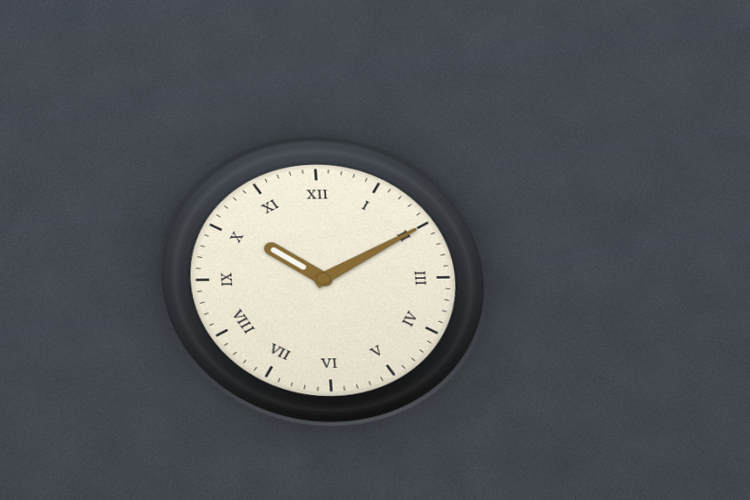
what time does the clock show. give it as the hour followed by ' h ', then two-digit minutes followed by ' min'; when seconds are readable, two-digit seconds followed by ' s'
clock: 10 h 10 min
